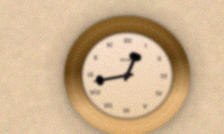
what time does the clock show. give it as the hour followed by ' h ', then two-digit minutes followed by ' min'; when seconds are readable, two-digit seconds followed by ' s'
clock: 12 h 43 min
